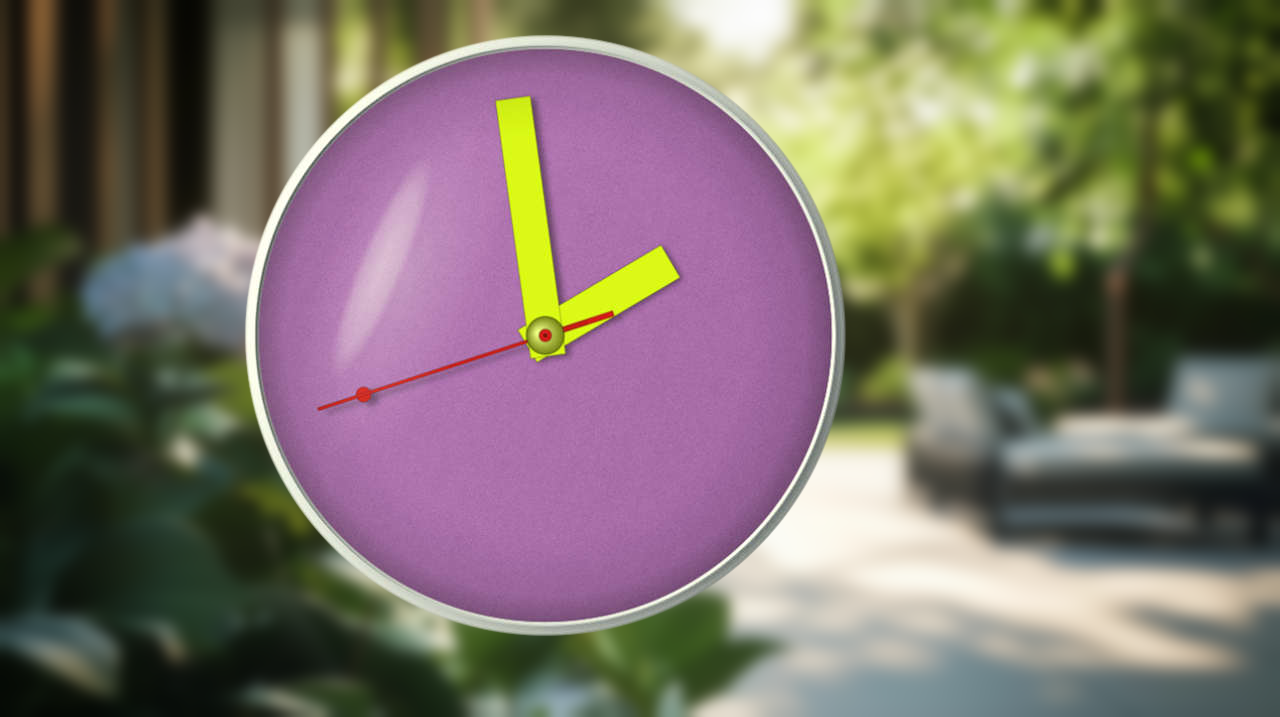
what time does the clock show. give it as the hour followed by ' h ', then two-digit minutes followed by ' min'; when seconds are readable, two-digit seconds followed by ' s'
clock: 1 h 58 min 42 s
